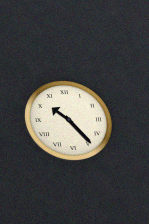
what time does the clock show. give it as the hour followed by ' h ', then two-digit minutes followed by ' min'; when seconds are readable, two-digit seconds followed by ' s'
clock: 10 h 24 min
